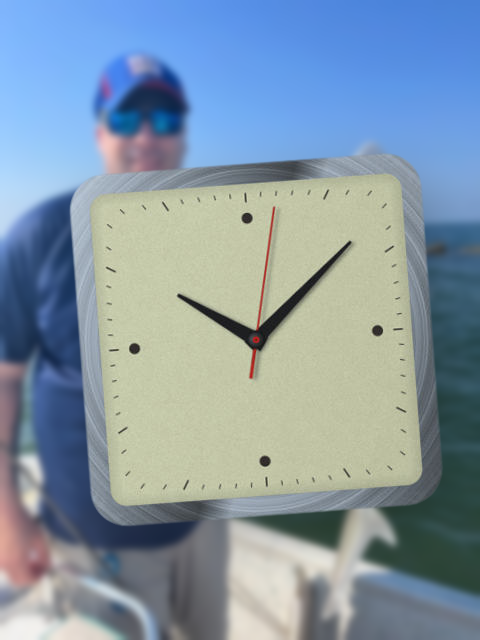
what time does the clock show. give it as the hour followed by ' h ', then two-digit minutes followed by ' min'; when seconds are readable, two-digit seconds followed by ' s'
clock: 10 h 08 min 02 s
